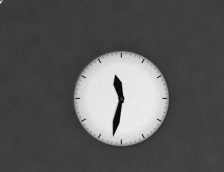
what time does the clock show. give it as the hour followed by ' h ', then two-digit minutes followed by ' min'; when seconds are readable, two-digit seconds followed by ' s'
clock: 11 h 32 min
